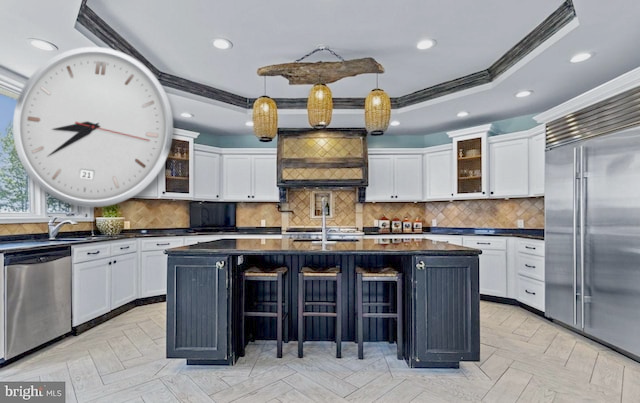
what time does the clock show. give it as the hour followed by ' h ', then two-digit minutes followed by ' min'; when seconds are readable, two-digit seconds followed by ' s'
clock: 8 h 38 min 16 s
